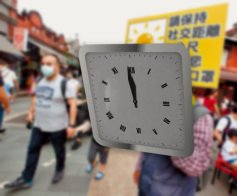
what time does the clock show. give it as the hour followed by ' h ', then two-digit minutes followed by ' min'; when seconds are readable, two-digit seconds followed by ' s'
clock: 11 h 59 min
